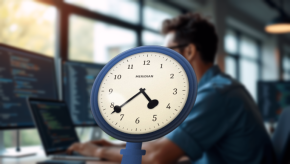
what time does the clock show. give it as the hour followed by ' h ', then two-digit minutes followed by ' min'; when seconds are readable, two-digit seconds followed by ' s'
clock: 4 h 38 min
